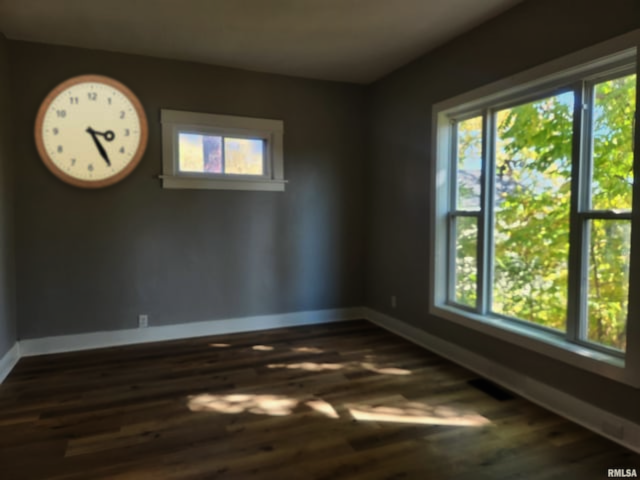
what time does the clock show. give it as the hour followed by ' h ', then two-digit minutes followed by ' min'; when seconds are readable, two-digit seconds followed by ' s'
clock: 3 h 25 min
